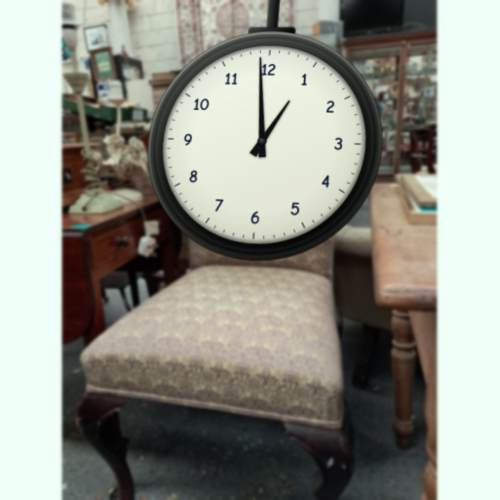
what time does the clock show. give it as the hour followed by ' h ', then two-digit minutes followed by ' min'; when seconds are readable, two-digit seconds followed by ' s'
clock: 12 h 59 min
